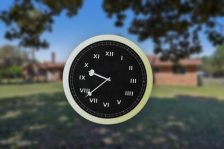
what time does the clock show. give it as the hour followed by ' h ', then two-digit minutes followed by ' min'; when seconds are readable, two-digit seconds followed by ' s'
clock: 9 h 38 min
